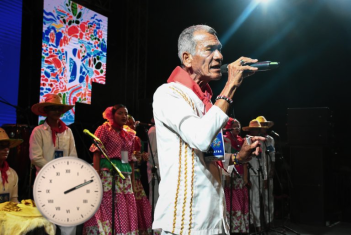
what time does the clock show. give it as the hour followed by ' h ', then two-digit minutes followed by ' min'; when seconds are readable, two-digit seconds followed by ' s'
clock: 2 h 11 min
